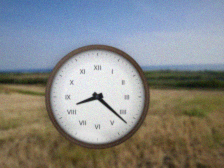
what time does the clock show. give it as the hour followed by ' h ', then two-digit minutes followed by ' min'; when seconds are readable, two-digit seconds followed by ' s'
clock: 8 h 22 min
